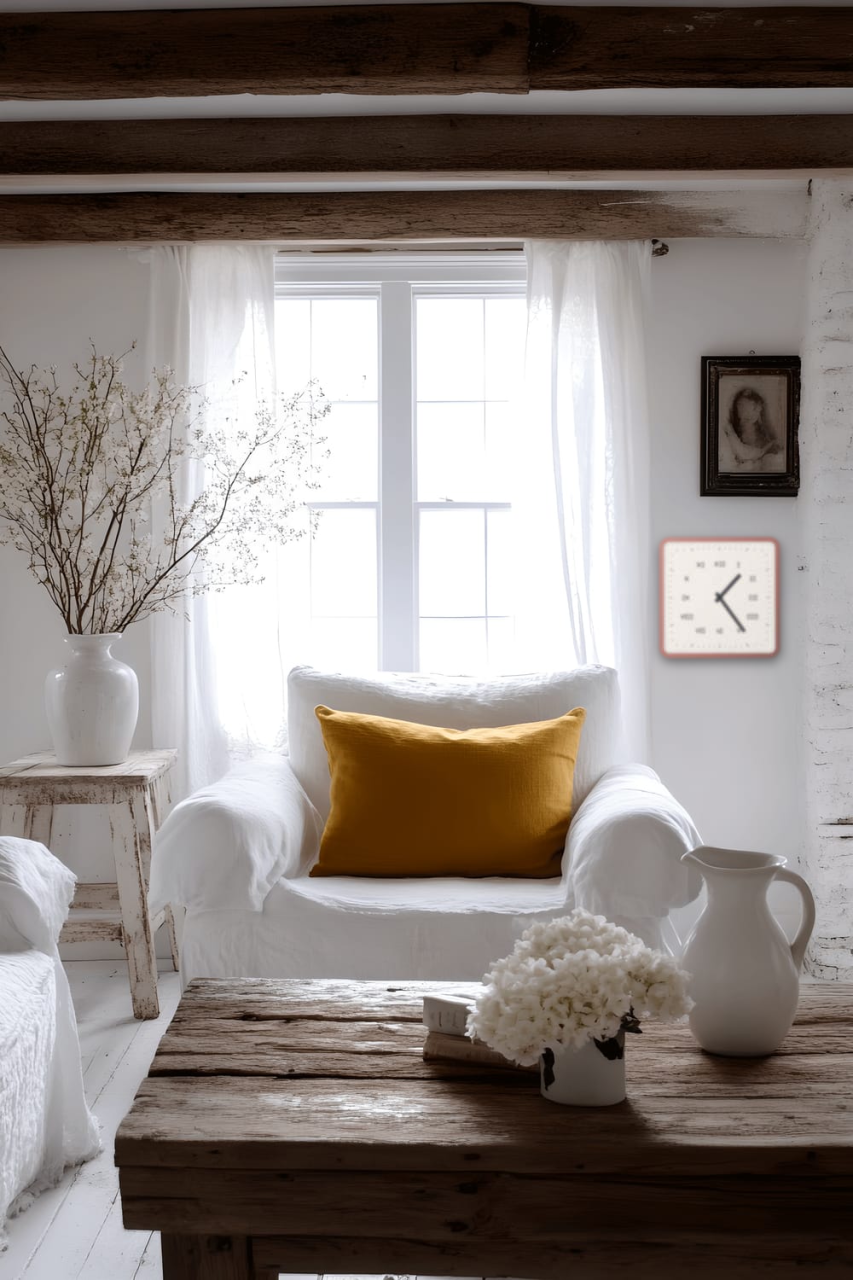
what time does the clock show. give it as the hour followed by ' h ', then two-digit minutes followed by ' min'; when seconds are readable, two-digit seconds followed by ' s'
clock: 1 h 24 min
